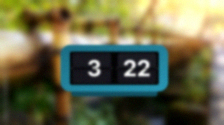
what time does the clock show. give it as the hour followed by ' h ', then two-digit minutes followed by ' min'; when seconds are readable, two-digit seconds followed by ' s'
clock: 3 h 22 min
